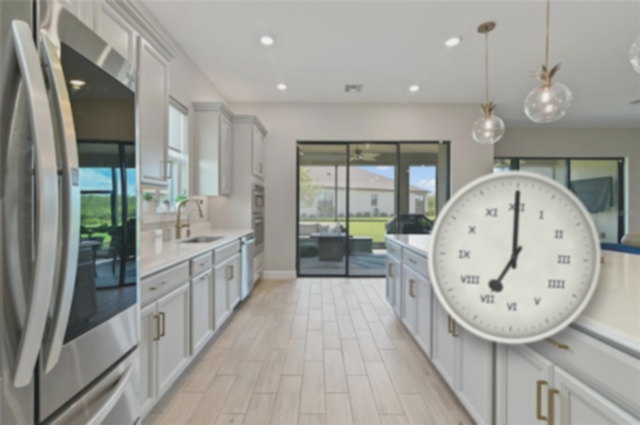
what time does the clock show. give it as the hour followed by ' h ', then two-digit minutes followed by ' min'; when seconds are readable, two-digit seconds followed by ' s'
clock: 7 h 00 min
